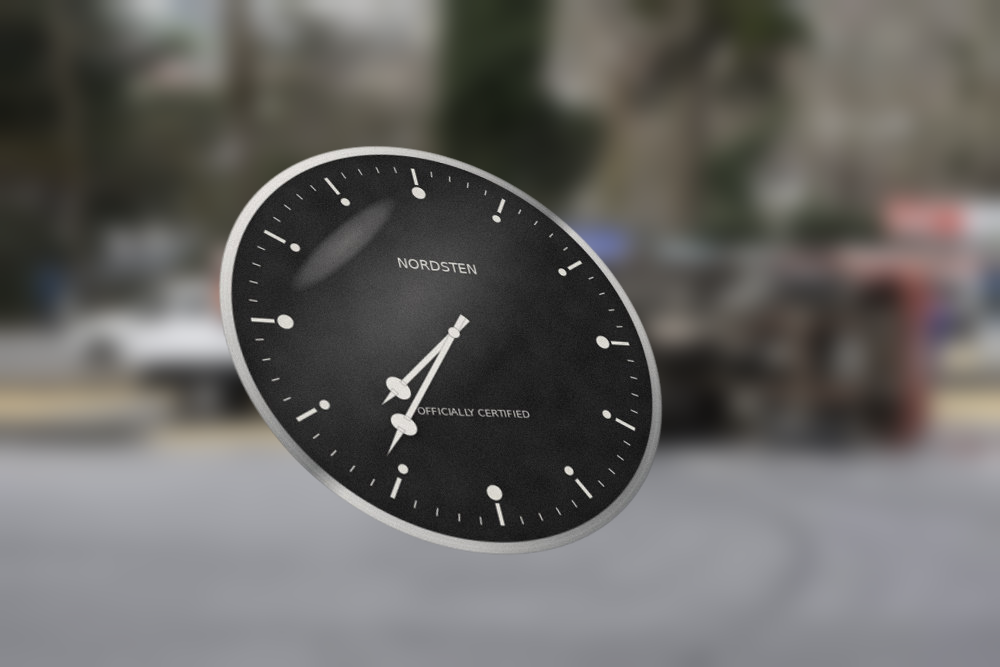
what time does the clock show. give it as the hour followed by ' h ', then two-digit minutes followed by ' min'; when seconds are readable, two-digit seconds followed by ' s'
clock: 7 h 36 min
